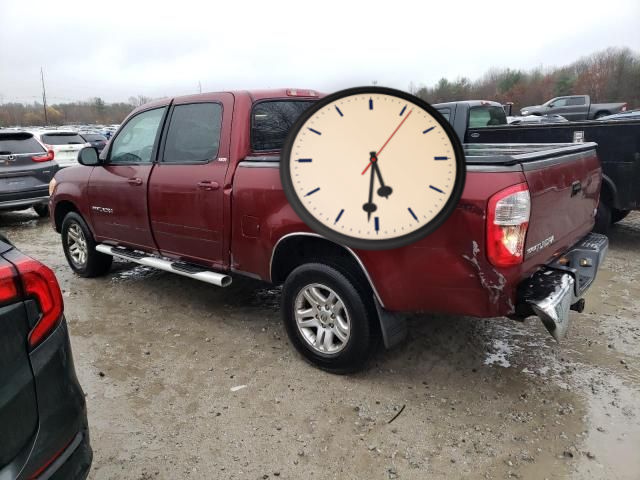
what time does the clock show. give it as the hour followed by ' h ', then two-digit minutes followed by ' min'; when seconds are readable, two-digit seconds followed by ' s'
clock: 5 h 31 min 06 s
